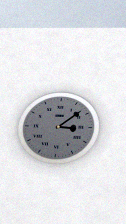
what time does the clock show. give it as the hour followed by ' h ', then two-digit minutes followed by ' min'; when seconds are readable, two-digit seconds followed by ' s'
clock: 3 h 08 min
